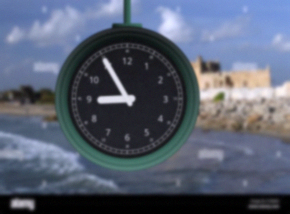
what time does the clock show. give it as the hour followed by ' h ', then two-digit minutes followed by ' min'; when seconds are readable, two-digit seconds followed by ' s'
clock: 8 h 55 min
